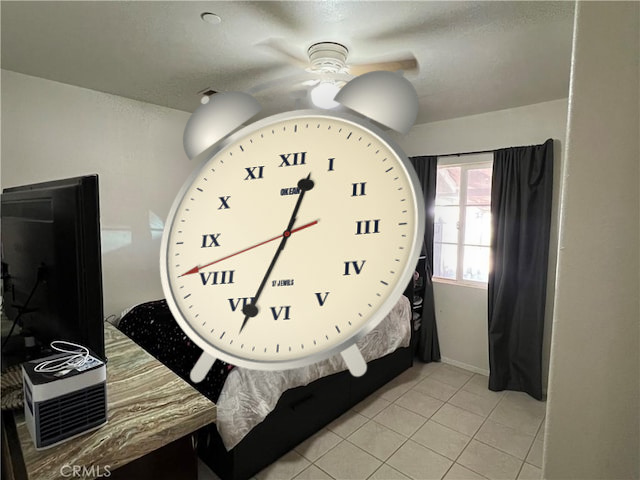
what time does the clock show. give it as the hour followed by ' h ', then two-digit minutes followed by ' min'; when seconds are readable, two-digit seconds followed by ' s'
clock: 12 h 33 min 42 s
